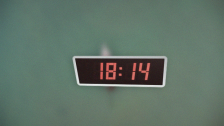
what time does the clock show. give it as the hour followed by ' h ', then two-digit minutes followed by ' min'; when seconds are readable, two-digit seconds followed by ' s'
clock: 18 h 14 min
